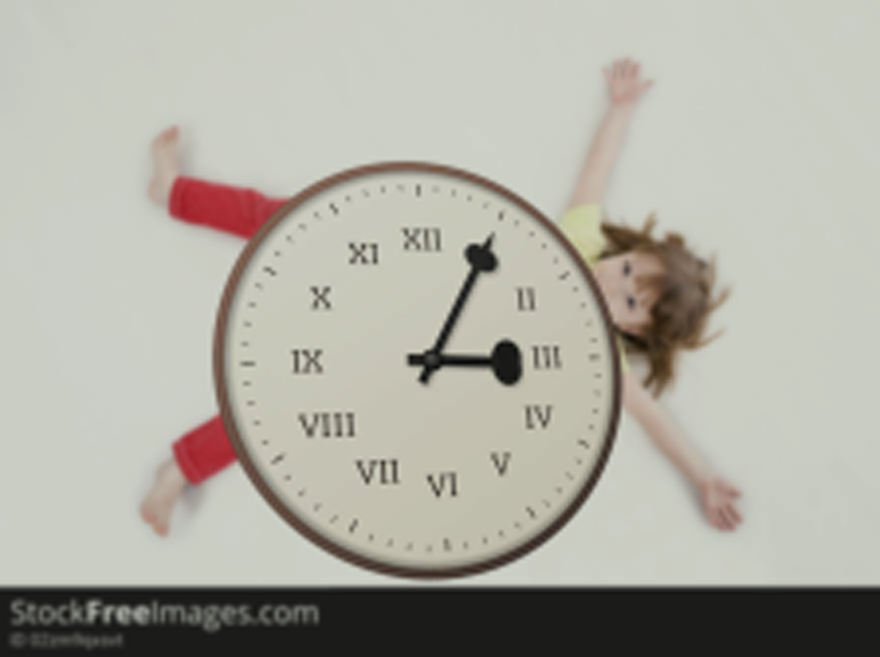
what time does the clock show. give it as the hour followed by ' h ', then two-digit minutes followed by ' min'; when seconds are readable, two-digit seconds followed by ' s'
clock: 3 h 05 min
